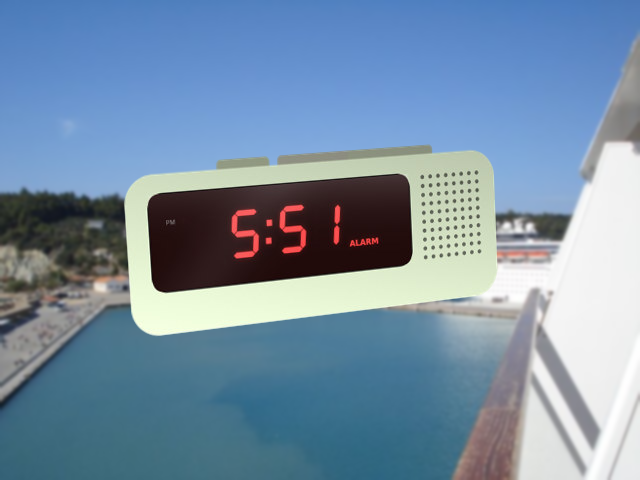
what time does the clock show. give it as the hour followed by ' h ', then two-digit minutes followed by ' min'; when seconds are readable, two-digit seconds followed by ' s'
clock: 5 h 51 min
